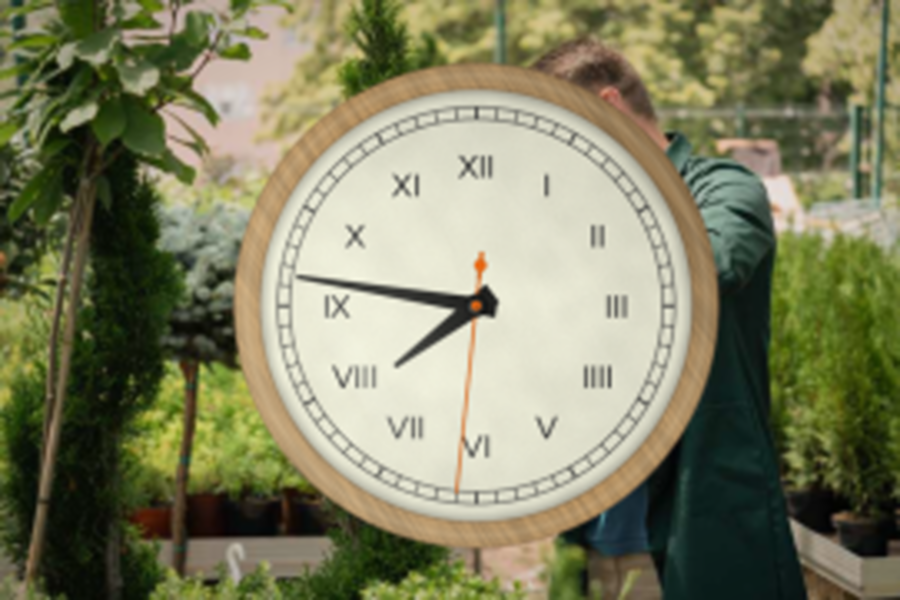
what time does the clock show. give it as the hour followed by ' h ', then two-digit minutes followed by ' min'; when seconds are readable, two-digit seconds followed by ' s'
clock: 7 h 46 min 31 s
